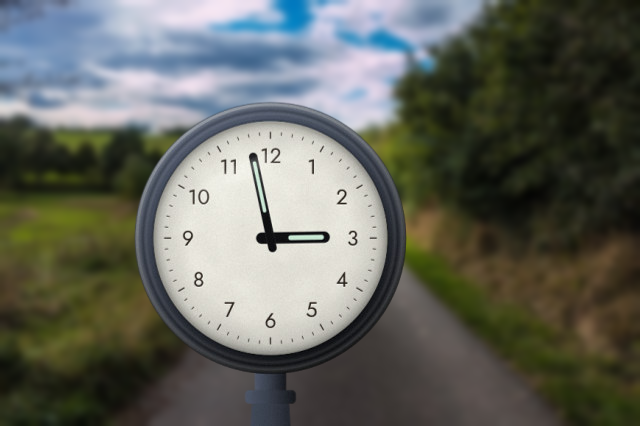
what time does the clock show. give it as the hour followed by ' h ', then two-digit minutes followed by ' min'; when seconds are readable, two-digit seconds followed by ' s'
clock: 2 h 58 min
